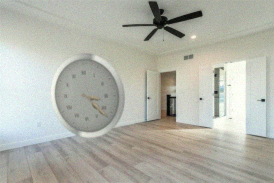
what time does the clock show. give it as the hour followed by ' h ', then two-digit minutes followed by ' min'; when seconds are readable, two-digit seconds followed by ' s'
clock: 3 h 22 min
